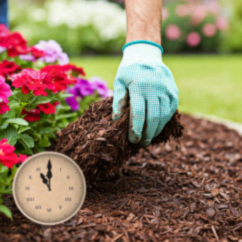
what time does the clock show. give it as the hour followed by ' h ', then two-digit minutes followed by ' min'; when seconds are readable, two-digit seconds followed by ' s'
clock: 11 h 00 min
